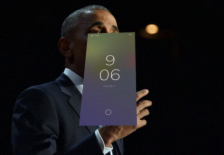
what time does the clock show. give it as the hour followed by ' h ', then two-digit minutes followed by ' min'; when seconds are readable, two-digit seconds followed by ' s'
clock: 9 h 06 min
